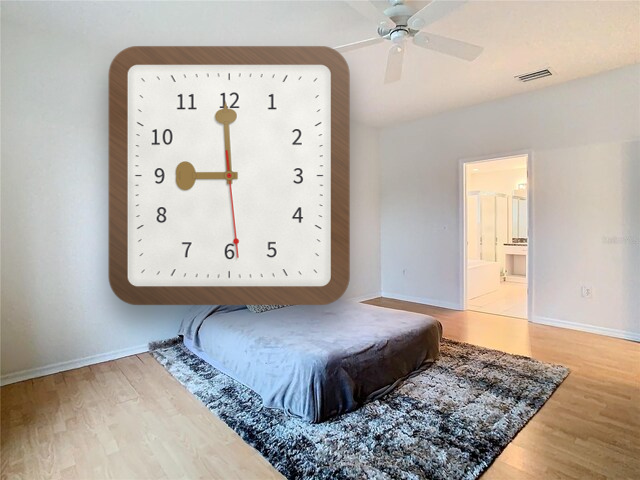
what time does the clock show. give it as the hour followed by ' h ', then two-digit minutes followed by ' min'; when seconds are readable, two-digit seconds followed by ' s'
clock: 8 h 59 min 29 s
